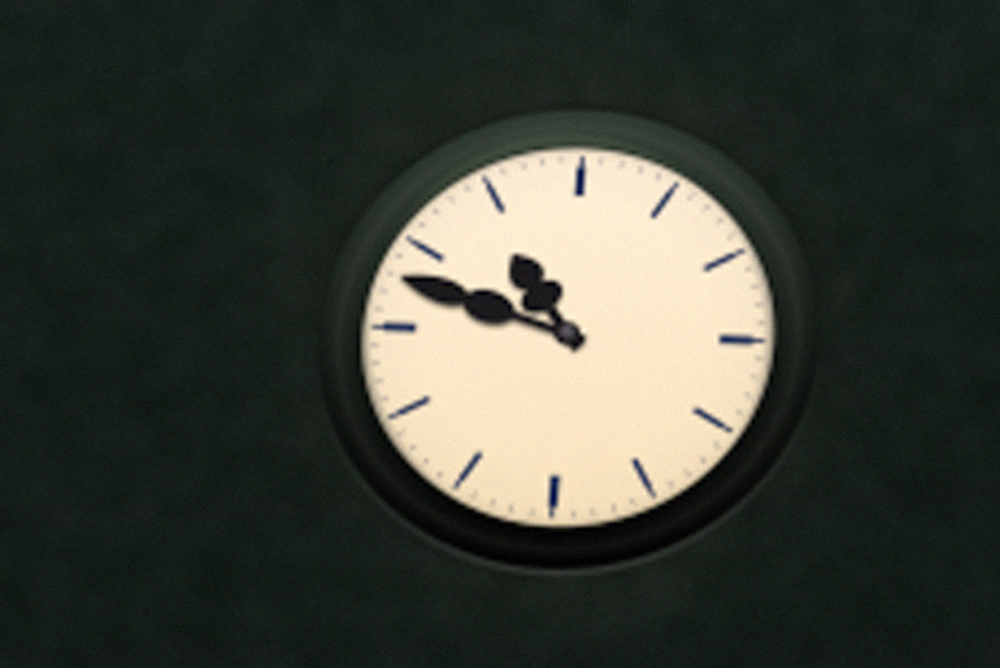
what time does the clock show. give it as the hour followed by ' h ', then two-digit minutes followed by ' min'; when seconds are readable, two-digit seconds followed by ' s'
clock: 10 h 48 min
